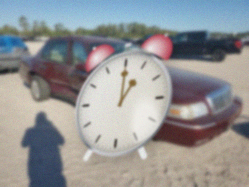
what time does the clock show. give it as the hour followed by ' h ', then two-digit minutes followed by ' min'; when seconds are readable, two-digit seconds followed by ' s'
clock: 1 h 00 min
